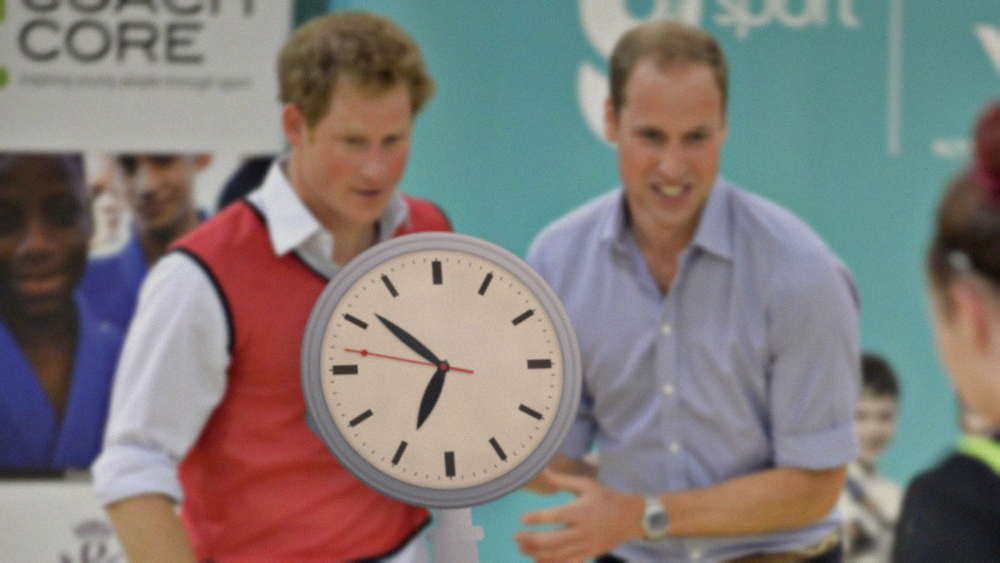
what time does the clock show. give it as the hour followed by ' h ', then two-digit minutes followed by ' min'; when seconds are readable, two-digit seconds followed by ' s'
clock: 6 h 51 min 47 s
